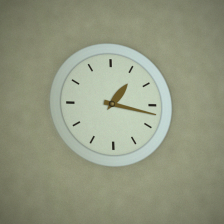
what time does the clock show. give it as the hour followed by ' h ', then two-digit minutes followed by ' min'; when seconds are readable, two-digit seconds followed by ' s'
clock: 1 h 17 min
